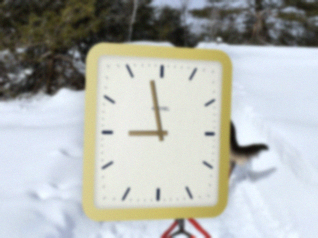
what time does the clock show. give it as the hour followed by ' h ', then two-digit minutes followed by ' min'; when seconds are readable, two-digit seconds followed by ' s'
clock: 8 h 58 min
